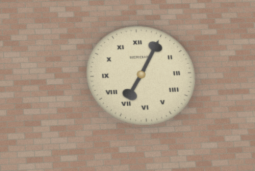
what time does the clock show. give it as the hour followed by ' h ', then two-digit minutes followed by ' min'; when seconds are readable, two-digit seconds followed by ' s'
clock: 7 h 05 min
